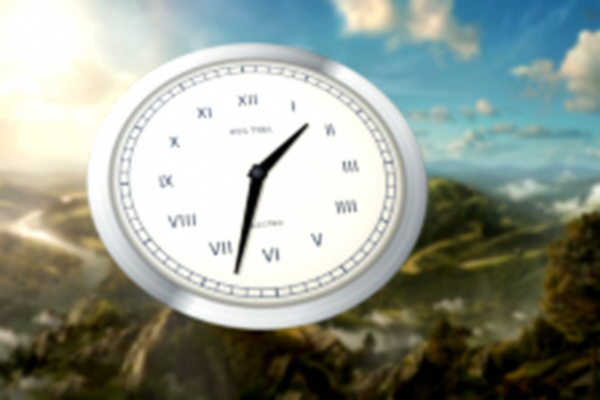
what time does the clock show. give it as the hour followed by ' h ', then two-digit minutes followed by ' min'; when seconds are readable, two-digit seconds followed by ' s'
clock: 1 h 33 min
